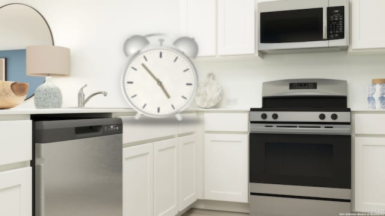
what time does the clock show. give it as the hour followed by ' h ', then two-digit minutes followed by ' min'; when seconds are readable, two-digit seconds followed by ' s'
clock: 4 h 53 min
